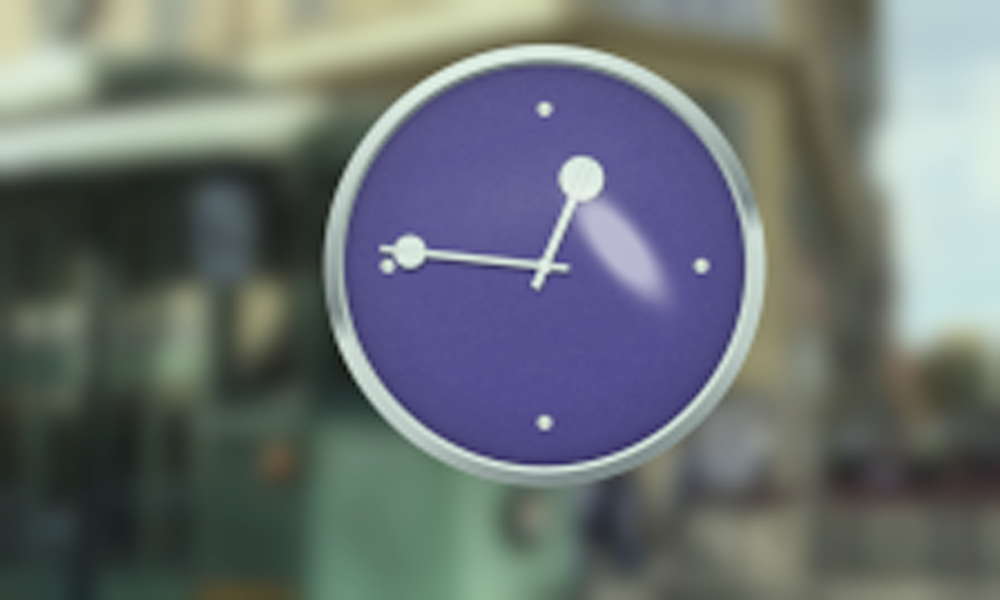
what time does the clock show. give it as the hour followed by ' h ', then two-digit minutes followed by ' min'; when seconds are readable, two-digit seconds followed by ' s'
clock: 12 h 46 min
